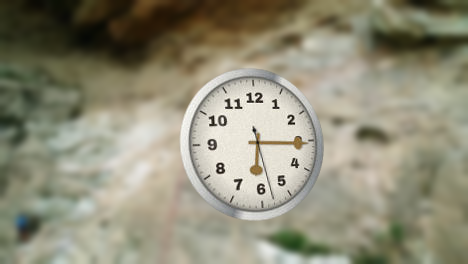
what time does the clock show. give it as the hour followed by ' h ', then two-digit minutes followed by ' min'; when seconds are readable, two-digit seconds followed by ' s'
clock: 6 h 15 min 28 s
